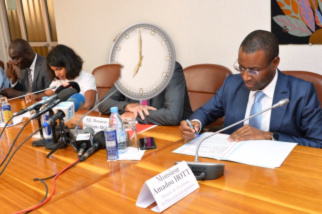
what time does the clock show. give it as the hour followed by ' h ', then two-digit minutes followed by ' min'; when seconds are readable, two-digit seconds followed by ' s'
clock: 7 h 00 min
